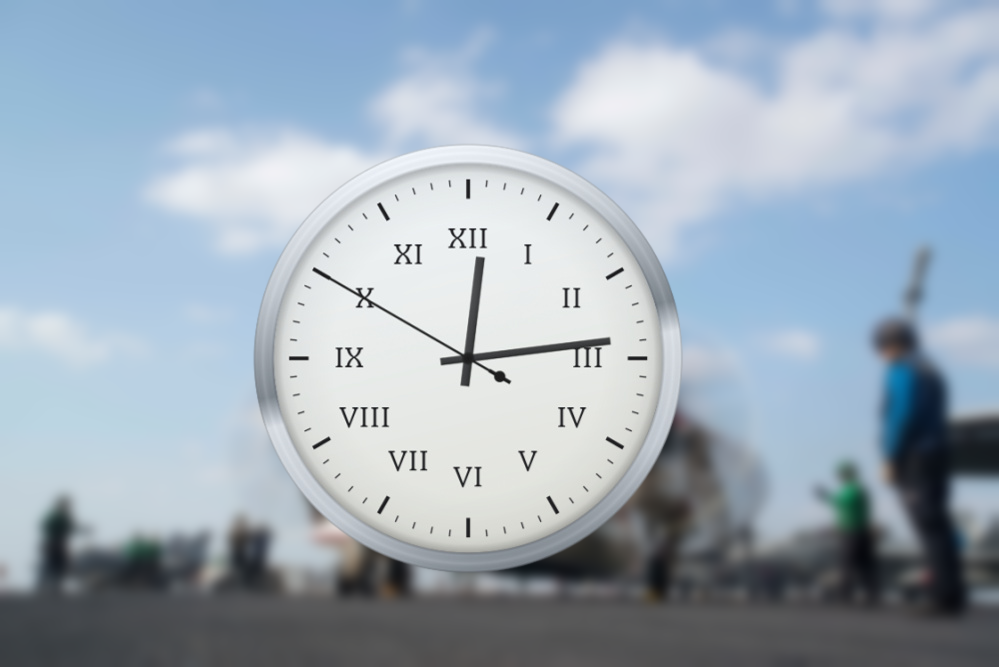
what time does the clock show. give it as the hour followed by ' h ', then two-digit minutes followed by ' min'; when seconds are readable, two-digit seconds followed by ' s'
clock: 12 h 13 min 50 s
